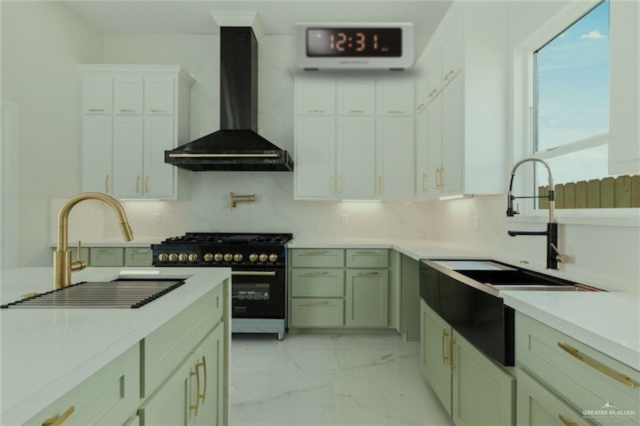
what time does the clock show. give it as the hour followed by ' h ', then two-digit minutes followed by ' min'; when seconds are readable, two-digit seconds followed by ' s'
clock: 12 h 31 min
